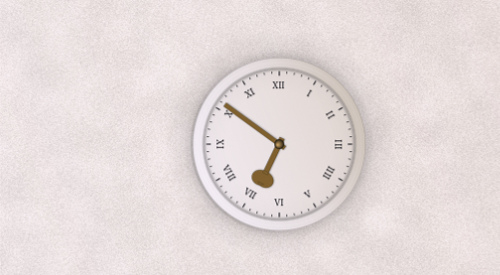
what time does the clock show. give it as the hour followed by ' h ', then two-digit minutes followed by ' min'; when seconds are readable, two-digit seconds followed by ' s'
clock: 6 h 51 min
